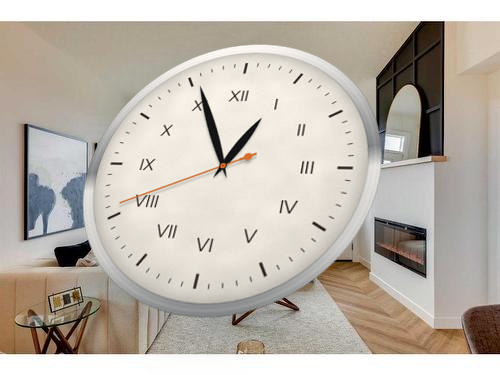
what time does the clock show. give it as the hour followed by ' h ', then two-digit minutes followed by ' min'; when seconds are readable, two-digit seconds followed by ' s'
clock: 12 h 55 min 41 s
